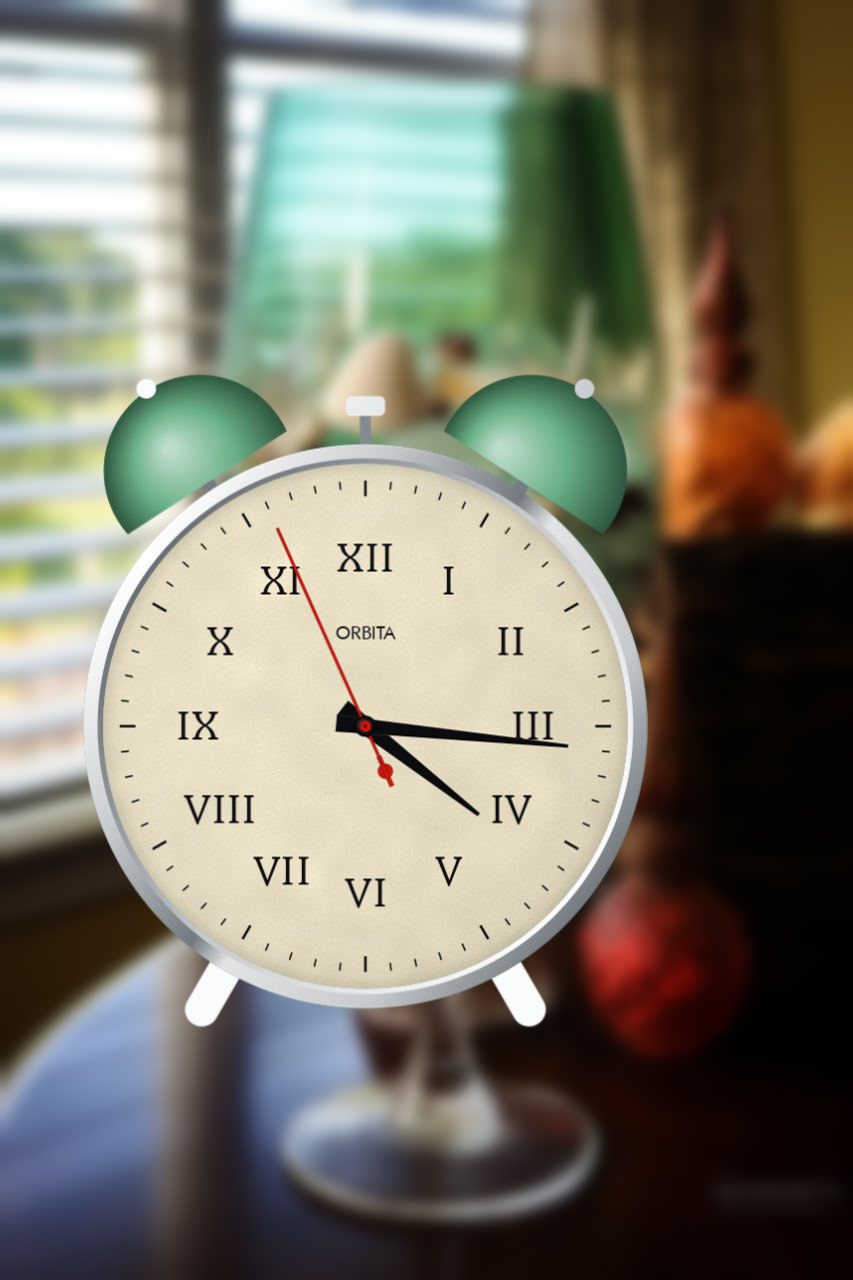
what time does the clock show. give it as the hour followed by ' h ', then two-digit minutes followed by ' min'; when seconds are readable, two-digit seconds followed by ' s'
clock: 4 h 15 min 56 s
